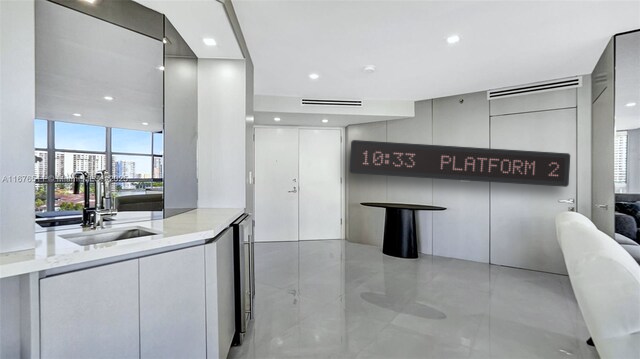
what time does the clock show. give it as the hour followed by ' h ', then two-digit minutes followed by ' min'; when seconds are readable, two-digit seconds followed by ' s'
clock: 10 h 33 min
